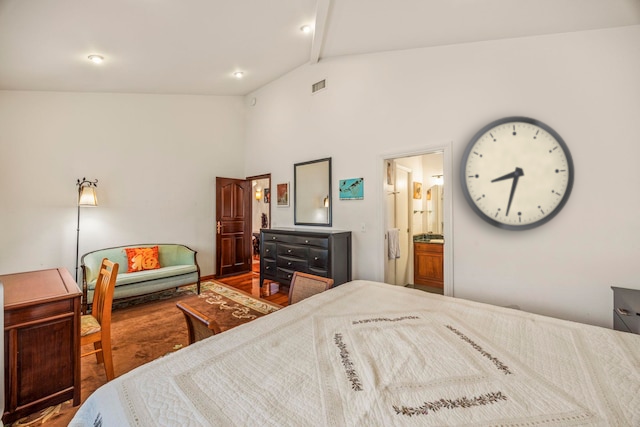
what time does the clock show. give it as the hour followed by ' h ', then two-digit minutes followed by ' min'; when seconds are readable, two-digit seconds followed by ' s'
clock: 8 h 33 min
